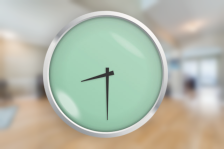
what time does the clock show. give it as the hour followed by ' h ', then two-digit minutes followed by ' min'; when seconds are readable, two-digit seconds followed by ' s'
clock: 8 h 30 min
